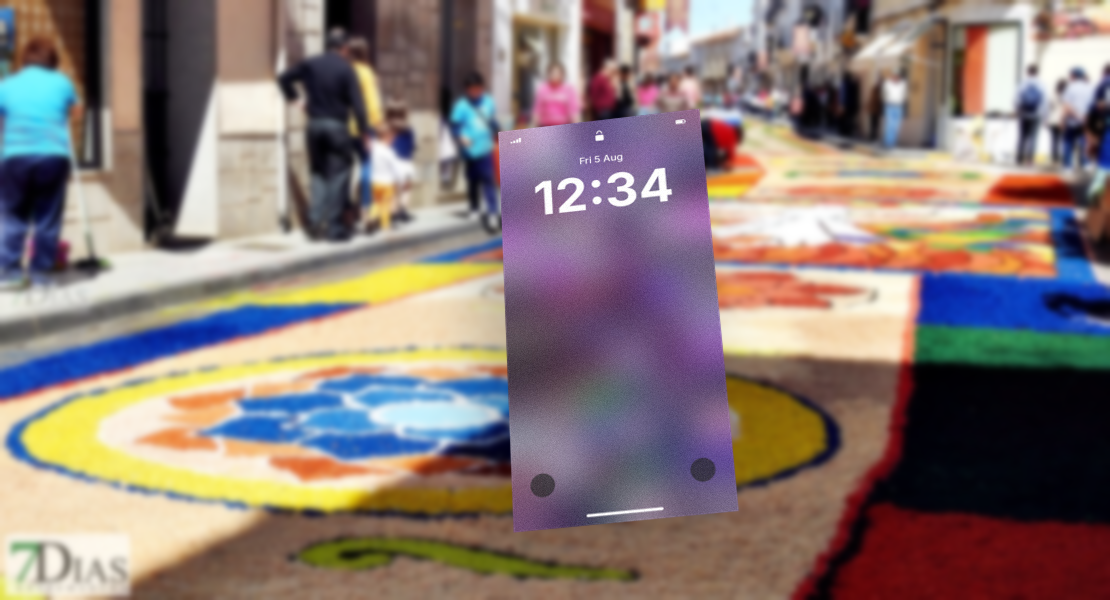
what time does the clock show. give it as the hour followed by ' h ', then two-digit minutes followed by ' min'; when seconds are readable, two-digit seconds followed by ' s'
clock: 12 h 34 min
